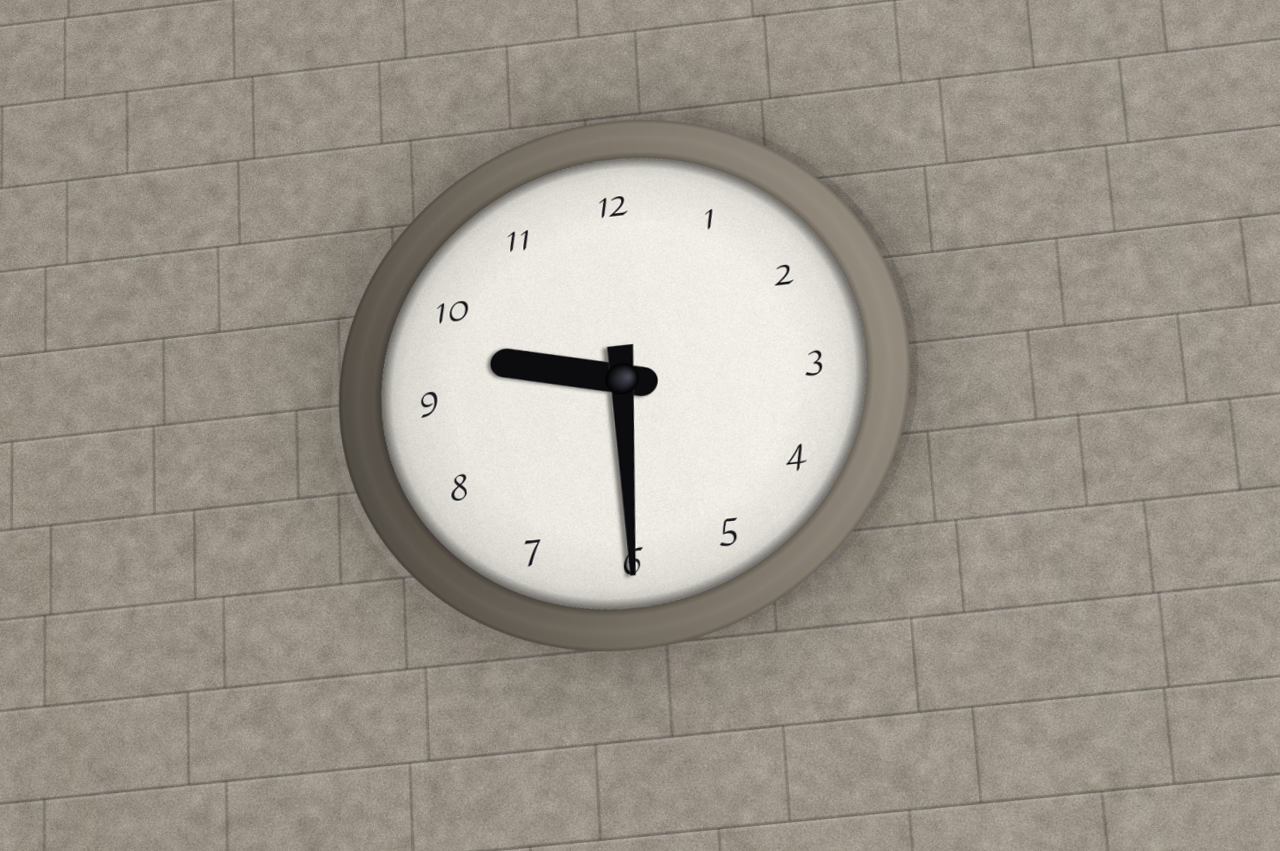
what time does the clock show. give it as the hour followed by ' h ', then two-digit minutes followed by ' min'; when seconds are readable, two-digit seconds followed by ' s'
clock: 9 h 30 min
